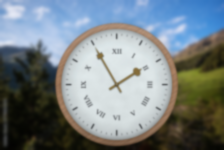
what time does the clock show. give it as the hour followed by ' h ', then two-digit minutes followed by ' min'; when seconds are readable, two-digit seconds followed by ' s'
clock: 1 h 55 min
